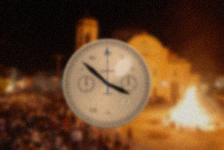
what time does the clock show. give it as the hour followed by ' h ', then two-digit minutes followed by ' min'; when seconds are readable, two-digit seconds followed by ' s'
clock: 3 h 52 min
